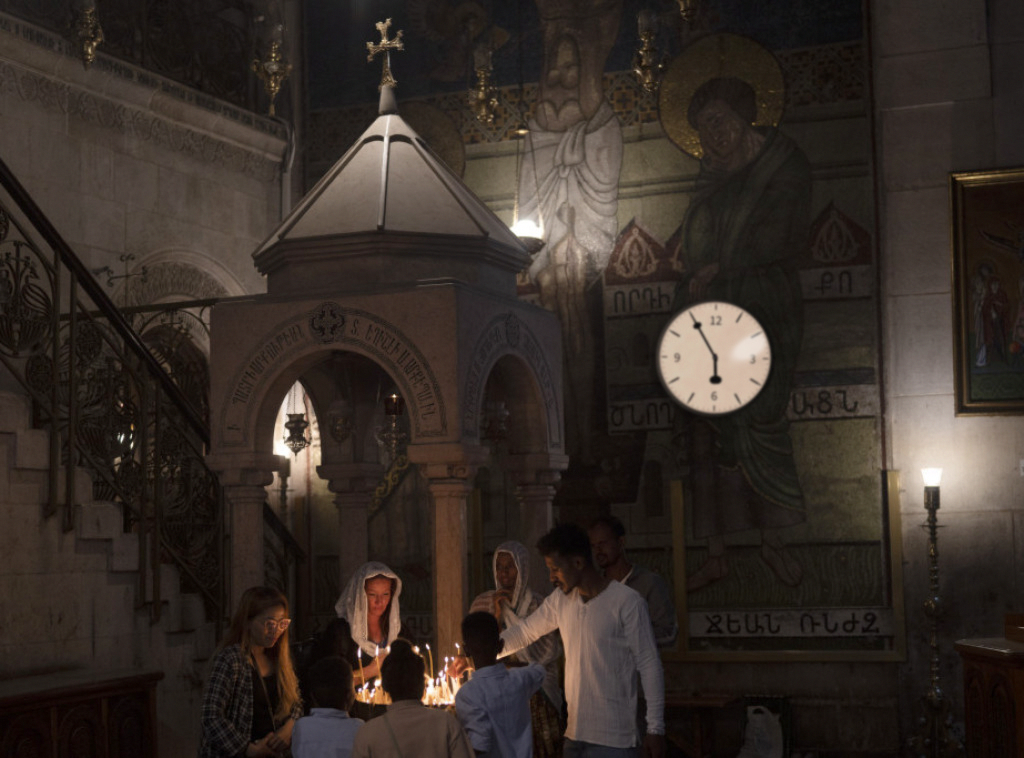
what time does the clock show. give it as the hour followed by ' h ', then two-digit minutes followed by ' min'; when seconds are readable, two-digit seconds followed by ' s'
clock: 5 h 55 min
